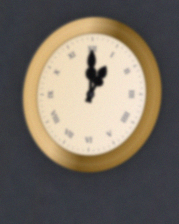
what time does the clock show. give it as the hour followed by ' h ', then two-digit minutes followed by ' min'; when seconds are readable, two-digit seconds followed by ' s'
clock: 1 h 00 min
